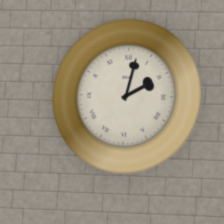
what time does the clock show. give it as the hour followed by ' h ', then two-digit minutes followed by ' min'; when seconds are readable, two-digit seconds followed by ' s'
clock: 2 h 02 min
